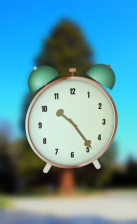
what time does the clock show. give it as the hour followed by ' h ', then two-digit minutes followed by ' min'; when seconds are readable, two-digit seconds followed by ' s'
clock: 10 h 24 min
